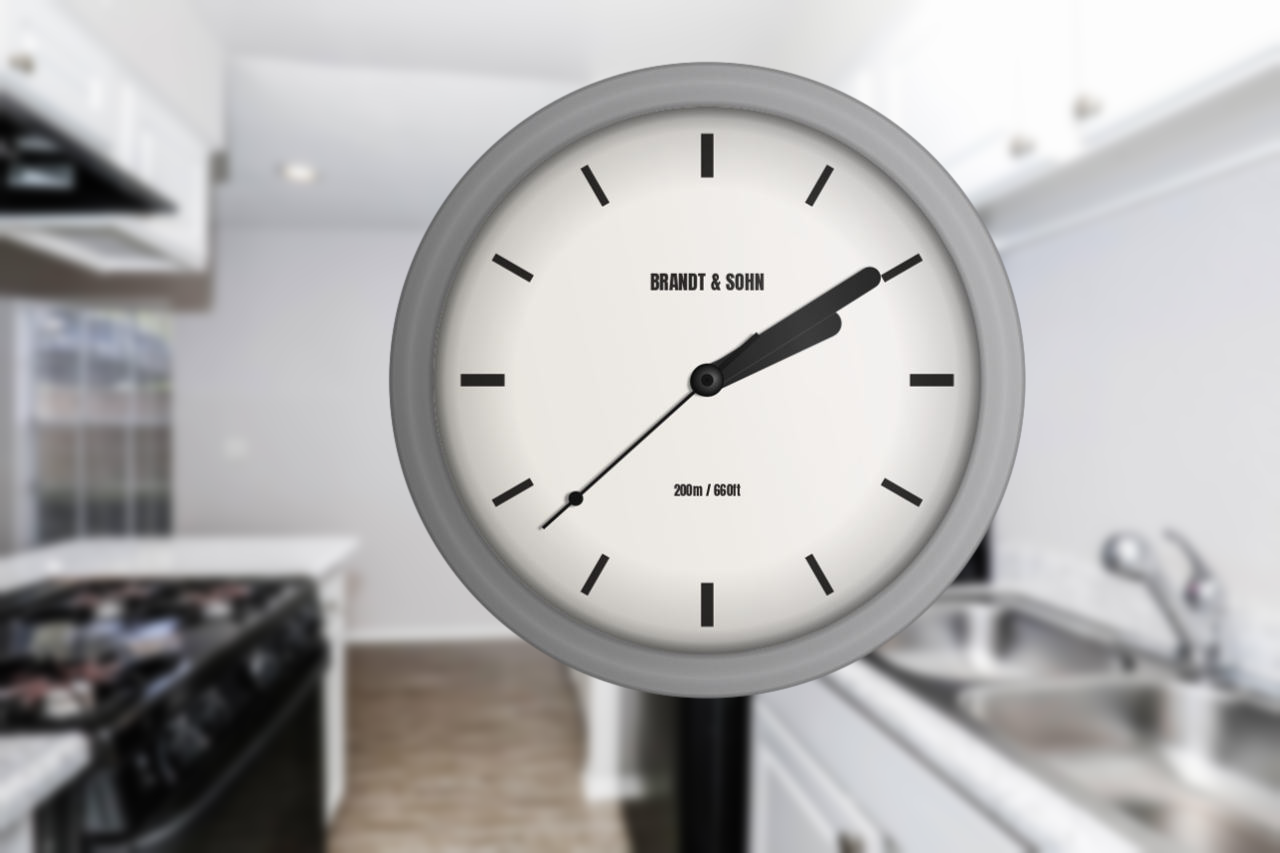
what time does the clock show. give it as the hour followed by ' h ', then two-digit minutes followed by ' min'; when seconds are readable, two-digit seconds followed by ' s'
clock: 2 h 09 min 38 s
